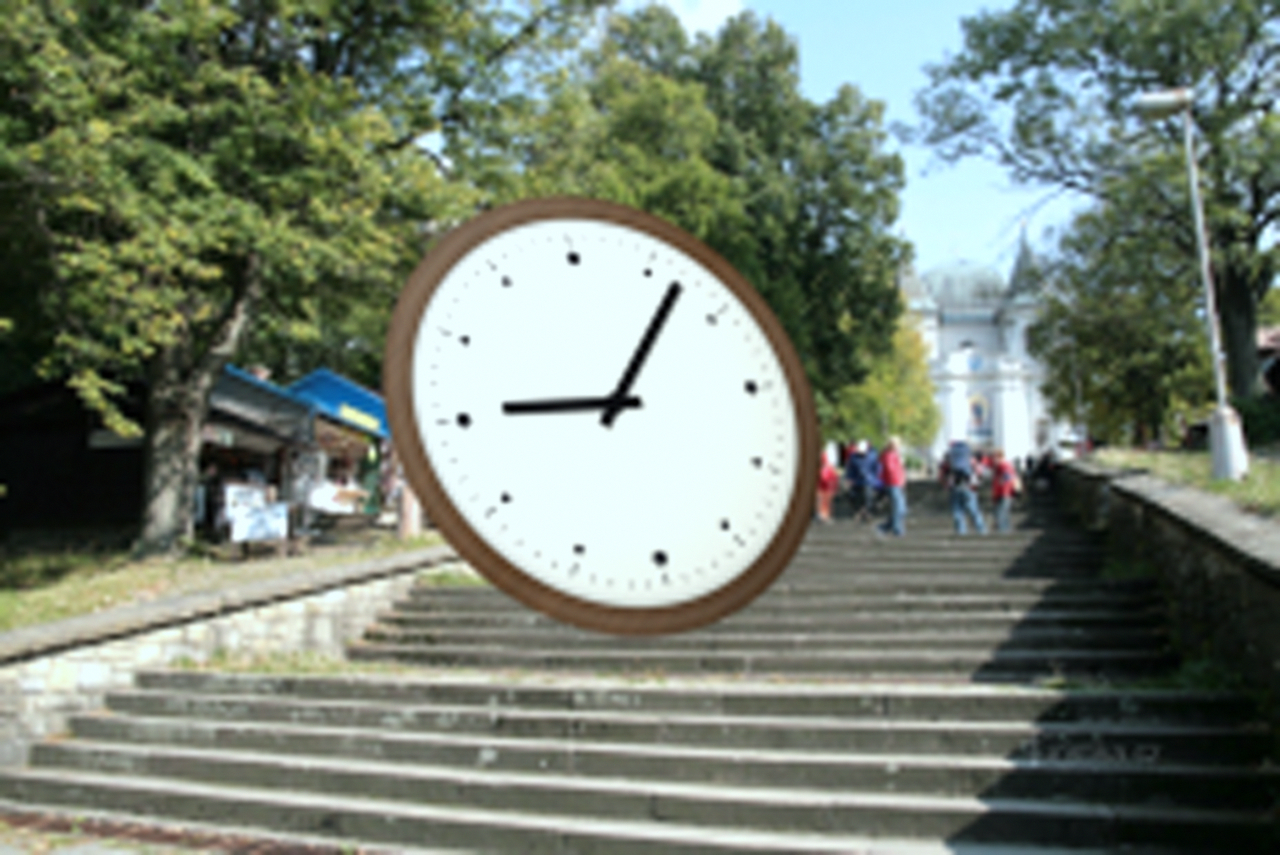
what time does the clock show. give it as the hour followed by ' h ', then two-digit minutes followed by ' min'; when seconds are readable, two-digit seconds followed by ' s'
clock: 9 h 07 min
